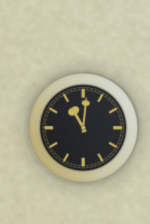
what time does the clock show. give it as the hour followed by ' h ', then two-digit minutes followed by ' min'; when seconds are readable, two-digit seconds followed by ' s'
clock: 11 h 01 min
